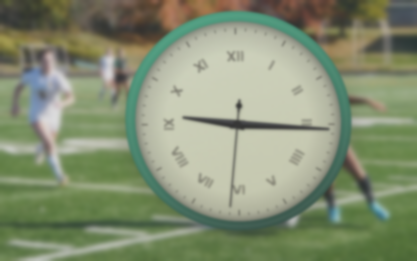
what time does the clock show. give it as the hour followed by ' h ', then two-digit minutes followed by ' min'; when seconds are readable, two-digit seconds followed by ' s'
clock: 9 h 15 min 31 s
